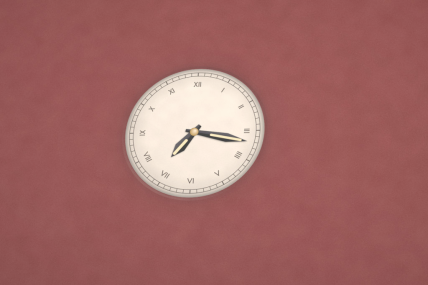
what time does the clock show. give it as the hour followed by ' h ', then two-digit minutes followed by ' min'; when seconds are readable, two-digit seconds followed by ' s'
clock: 7 h 17 min
